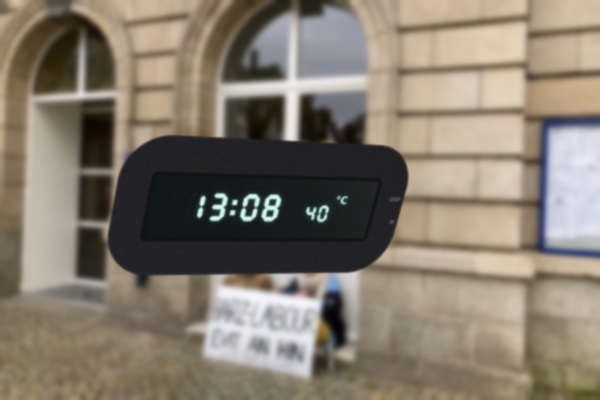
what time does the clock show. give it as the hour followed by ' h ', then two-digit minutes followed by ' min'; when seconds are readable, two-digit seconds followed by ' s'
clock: 13 h 08 min
